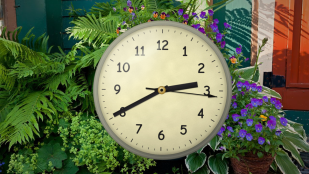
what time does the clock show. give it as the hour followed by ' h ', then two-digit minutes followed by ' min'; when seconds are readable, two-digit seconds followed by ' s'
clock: 2 h 40 min 16 s
